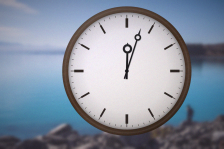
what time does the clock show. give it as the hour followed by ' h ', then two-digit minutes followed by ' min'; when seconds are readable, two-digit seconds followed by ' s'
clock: 12 h 03 min
